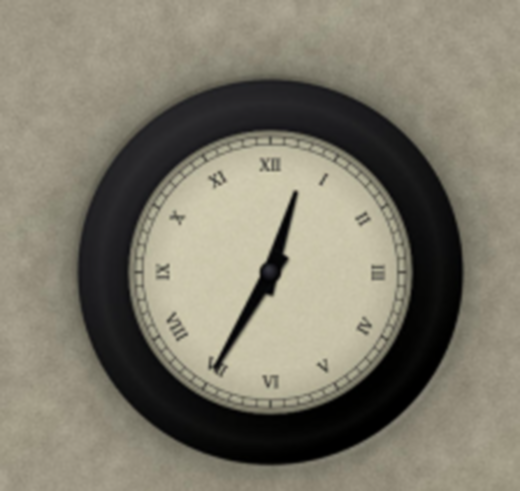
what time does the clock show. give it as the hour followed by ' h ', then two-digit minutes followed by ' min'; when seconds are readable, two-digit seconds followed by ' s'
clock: 12 h 35 min
